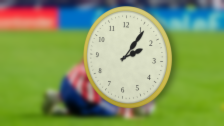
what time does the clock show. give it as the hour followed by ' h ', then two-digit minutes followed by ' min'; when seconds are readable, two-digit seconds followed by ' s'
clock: 2 h 06 min
